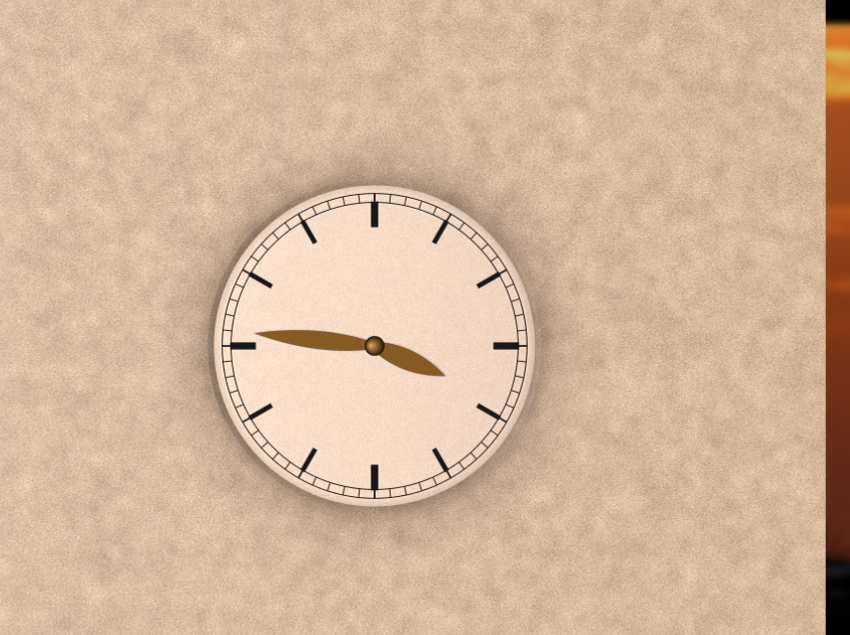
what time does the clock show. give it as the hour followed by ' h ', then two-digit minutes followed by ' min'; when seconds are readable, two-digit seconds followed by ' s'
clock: 3 h 46 min
